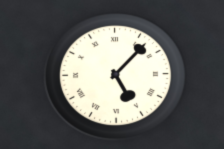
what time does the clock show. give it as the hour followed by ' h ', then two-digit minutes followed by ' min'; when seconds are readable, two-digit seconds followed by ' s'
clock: 5 h 07 min
